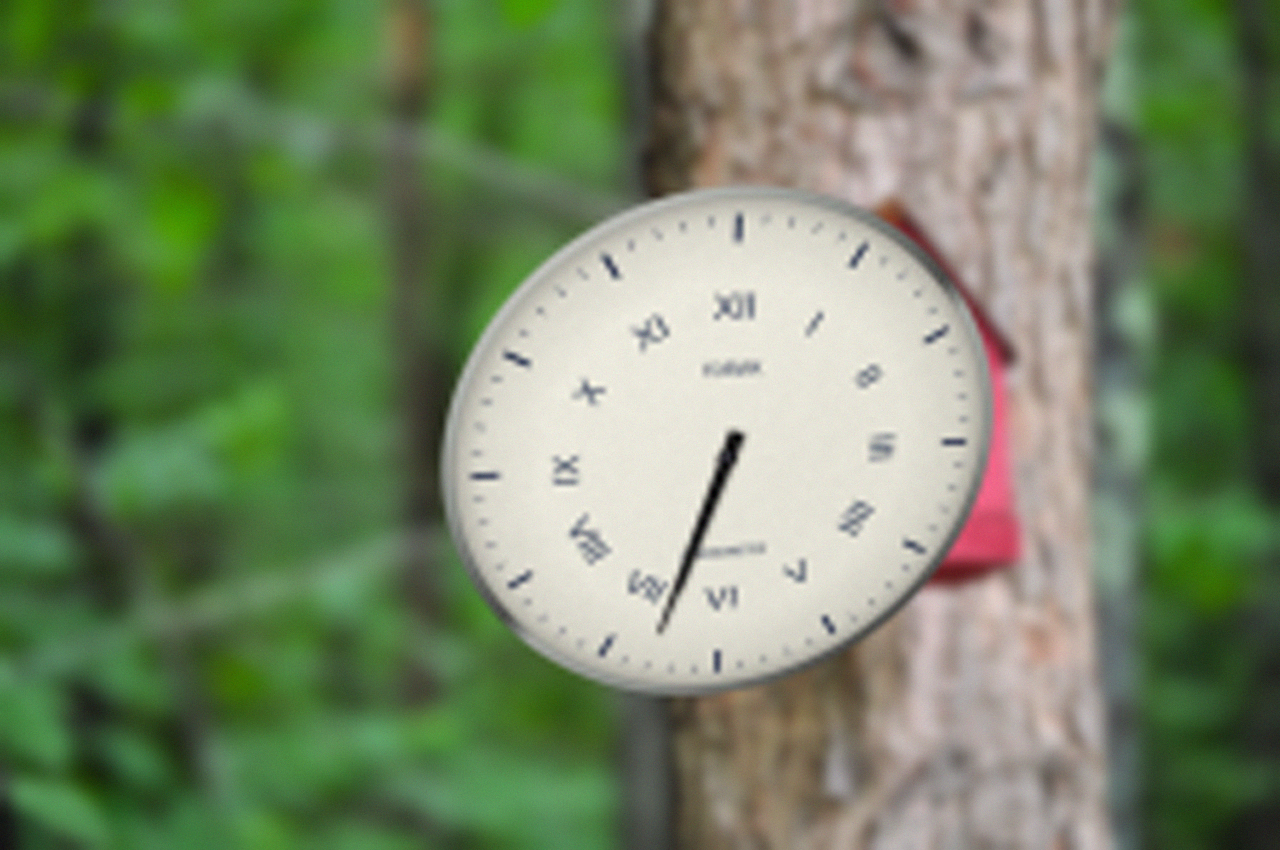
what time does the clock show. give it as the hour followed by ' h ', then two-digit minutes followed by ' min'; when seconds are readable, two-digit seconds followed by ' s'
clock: 6 h 33 min
